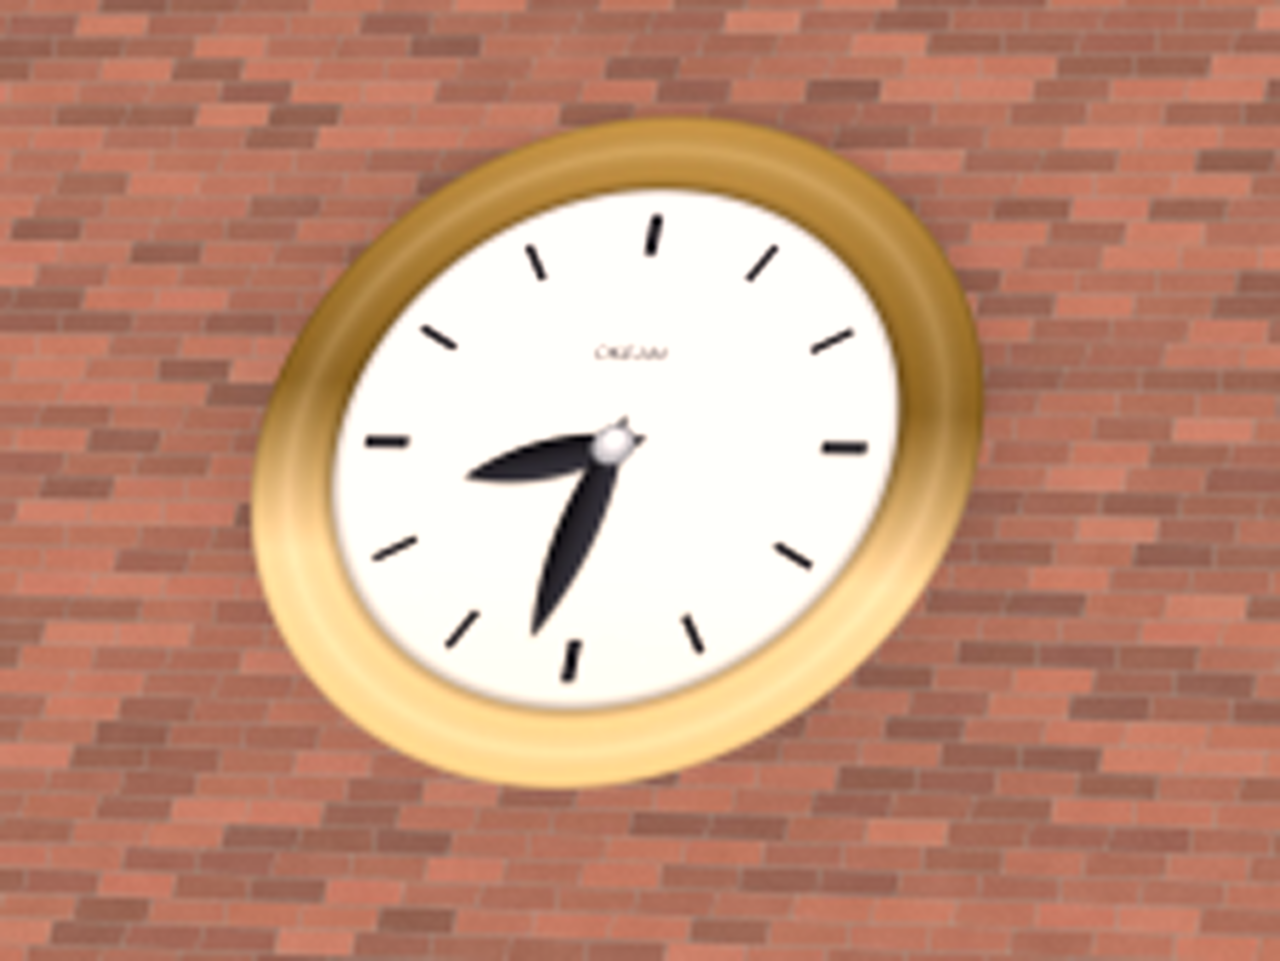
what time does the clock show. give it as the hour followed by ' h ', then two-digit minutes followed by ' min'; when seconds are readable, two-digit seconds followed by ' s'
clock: 8 h 32 min
